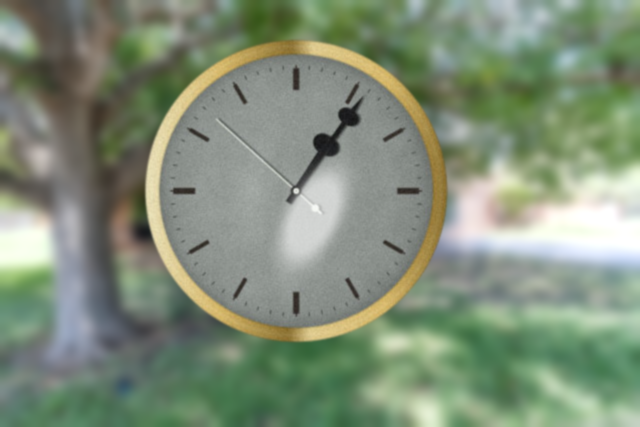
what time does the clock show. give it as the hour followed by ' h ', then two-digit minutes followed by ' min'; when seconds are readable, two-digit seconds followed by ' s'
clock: 1 h 05 min 52 s
